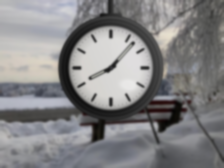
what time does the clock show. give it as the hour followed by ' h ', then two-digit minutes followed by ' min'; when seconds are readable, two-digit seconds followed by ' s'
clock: 8 h 07 min
